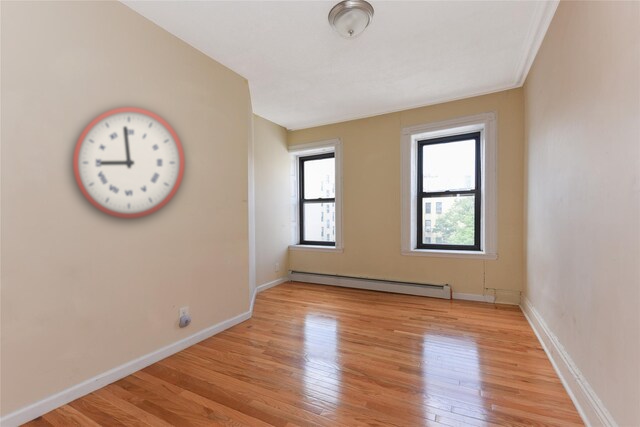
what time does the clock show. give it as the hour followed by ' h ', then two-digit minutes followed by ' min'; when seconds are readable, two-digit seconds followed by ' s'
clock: 8 h 59 min
